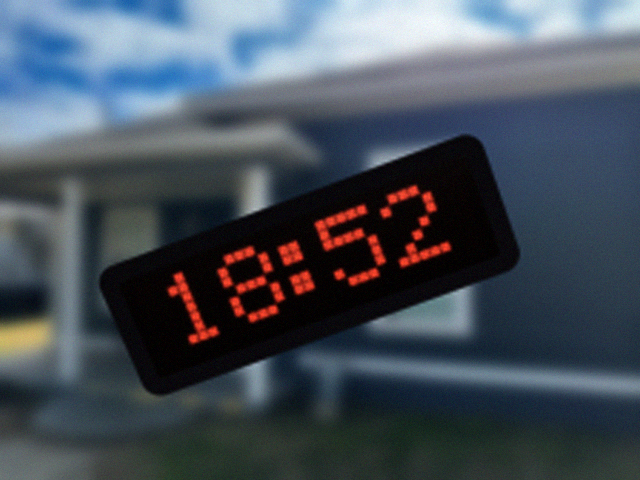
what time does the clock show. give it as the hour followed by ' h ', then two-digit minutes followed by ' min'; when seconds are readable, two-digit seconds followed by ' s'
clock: 18 h 52 min
